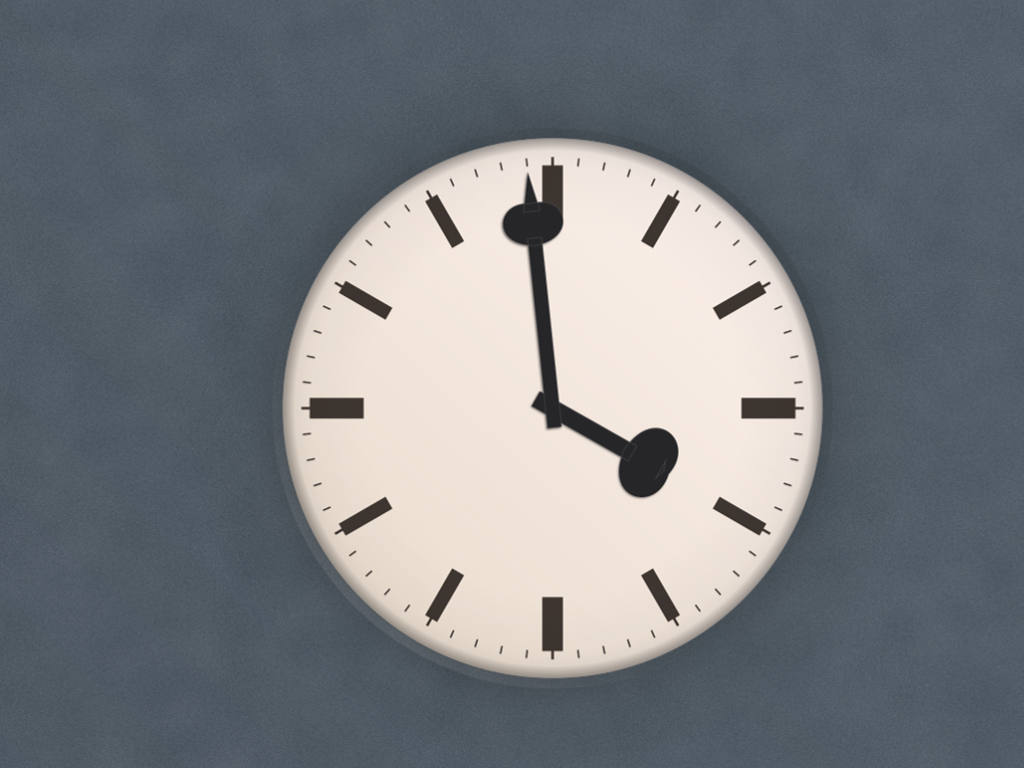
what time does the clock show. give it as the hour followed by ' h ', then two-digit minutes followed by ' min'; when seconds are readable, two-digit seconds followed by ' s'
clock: 3 h 59 min
